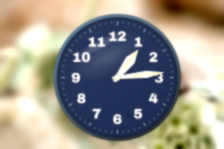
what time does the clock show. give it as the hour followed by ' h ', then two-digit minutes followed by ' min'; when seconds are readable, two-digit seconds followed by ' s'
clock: 1 h 14 min
